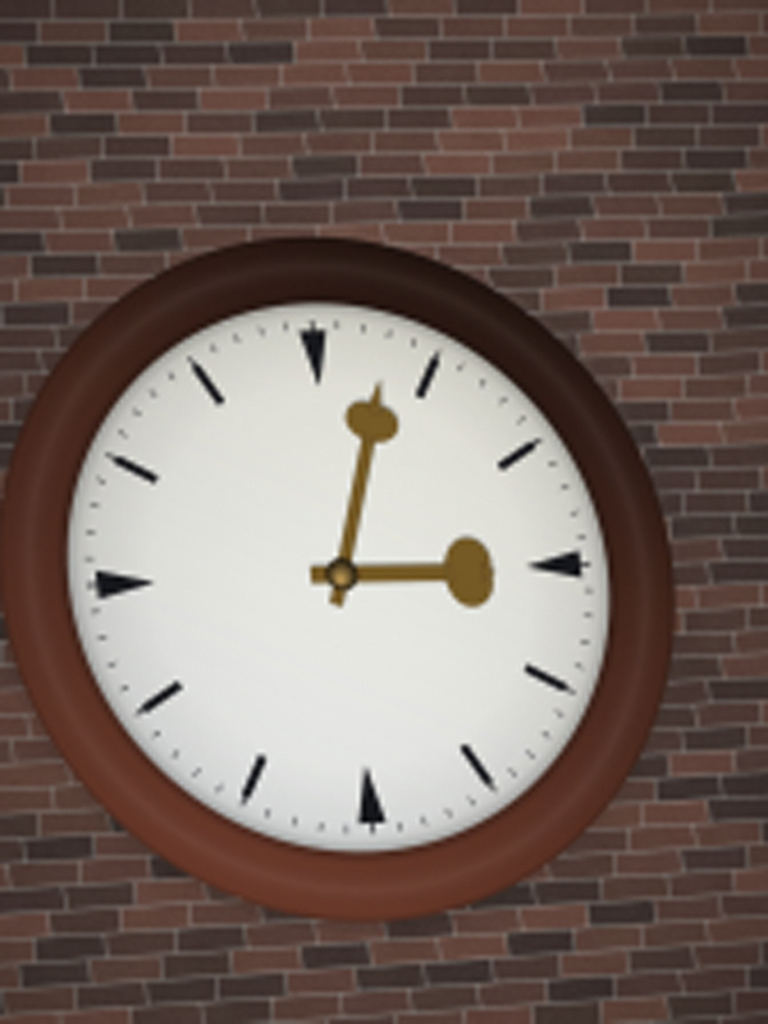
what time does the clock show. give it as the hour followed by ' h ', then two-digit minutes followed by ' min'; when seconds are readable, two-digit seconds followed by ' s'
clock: 3 h 03 min
